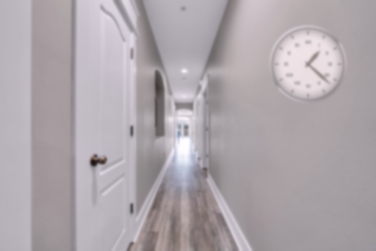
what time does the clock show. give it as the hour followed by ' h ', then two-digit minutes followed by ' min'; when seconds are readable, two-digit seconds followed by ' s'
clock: 1 h 22 min
